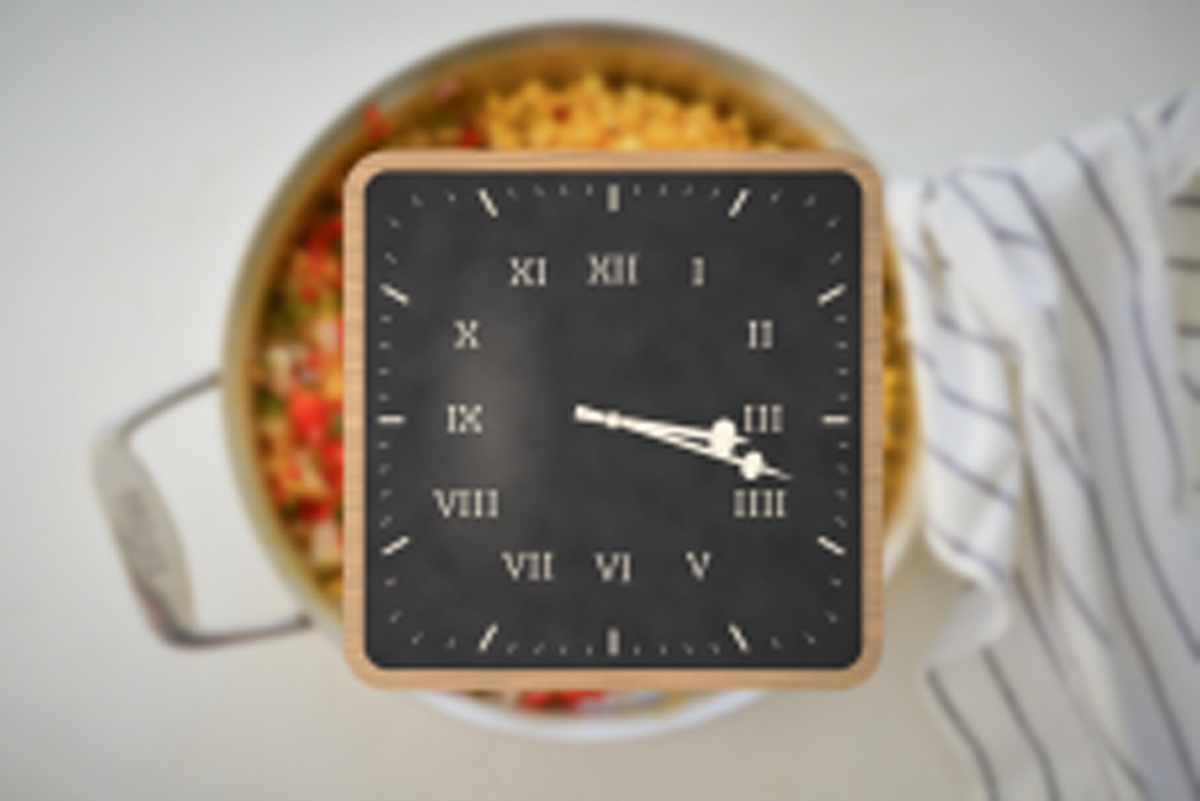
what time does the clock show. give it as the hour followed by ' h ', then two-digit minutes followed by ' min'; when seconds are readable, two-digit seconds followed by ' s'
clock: 3 h 18 min
